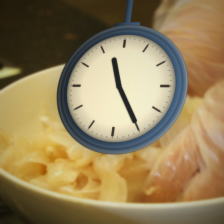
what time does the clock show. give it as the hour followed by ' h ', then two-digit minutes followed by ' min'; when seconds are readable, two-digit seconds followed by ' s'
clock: 11 h 25 min
